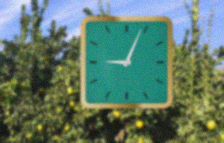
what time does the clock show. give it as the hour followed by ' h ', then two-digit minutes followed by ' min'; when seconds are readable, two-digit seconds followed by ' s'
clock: 9 h 04 min
